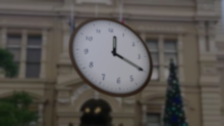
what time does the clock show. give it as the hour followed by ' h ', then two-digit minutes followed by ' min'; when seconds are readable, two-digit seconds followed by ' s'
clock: 12 h 20 min
